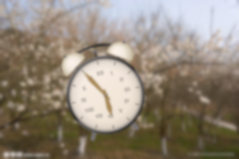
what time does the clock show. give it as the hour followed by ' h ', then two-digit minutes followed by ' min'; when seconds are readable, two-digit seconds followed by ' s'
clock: 5 h 55 min
